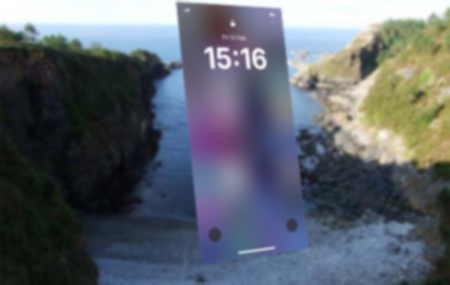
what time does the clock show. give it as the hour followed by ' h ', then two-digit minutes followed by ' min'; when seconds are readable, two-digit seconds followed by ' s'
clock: 15 h 16 min
